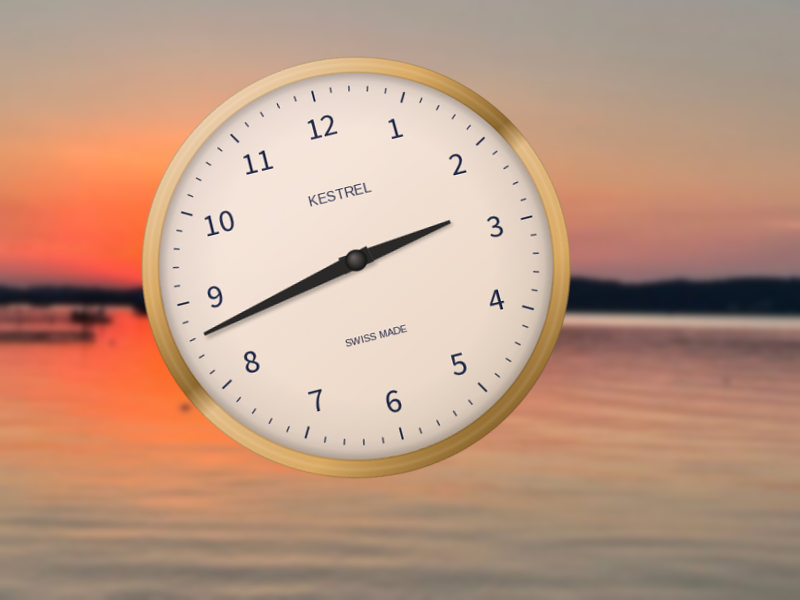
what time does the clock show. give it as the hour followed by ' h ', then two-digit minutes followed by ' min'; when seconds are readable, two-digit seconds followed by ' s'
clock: 2 h 43 min
